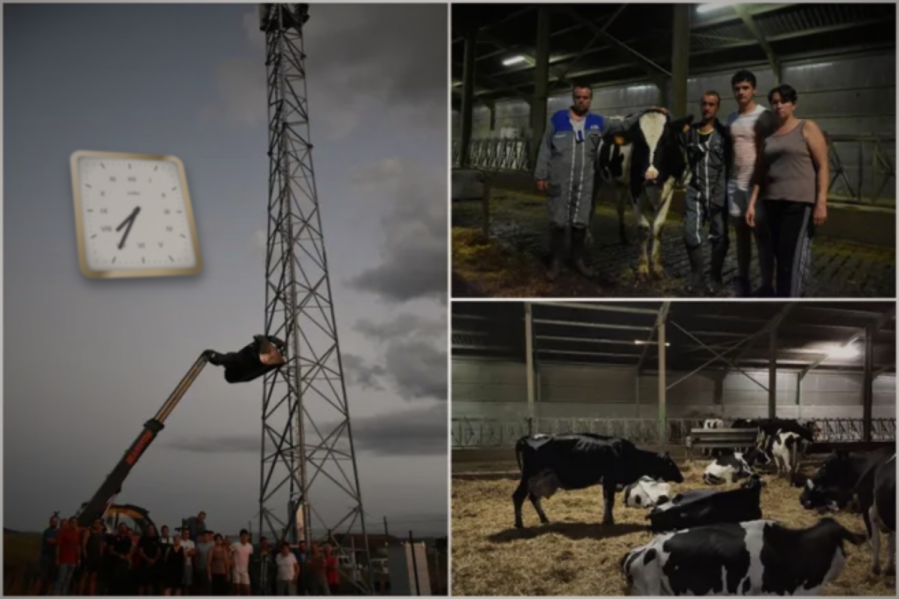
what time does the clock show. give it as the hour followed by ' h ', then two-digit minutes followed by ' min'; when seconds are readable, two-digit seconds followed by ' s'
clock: 7 h 35 min
